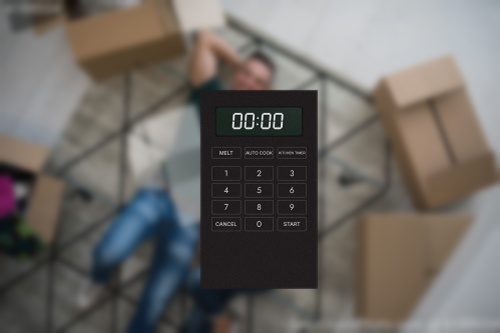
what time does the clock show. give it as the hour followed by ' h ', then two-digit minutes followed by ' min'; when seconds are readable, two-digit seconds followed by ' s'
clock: 0 h 00 min
